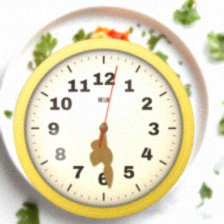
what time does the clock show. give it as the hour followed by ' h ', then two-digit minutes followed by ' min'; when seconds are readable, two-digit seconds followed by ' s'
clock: 6 h 29 min 02 s
